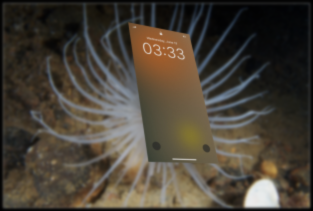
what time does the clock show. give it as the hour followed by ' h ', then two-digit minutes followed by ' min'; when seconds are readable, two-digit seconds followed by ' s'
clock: 3 h 33 min
